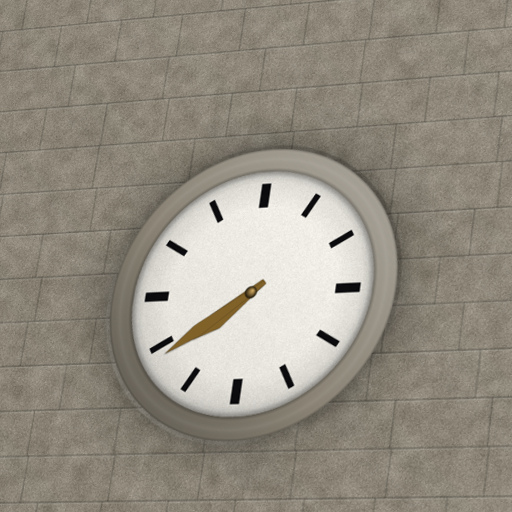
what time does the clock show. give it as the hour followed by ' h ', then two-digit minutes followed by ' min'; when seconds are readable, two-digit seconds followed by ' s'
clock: 7 h 39 min
